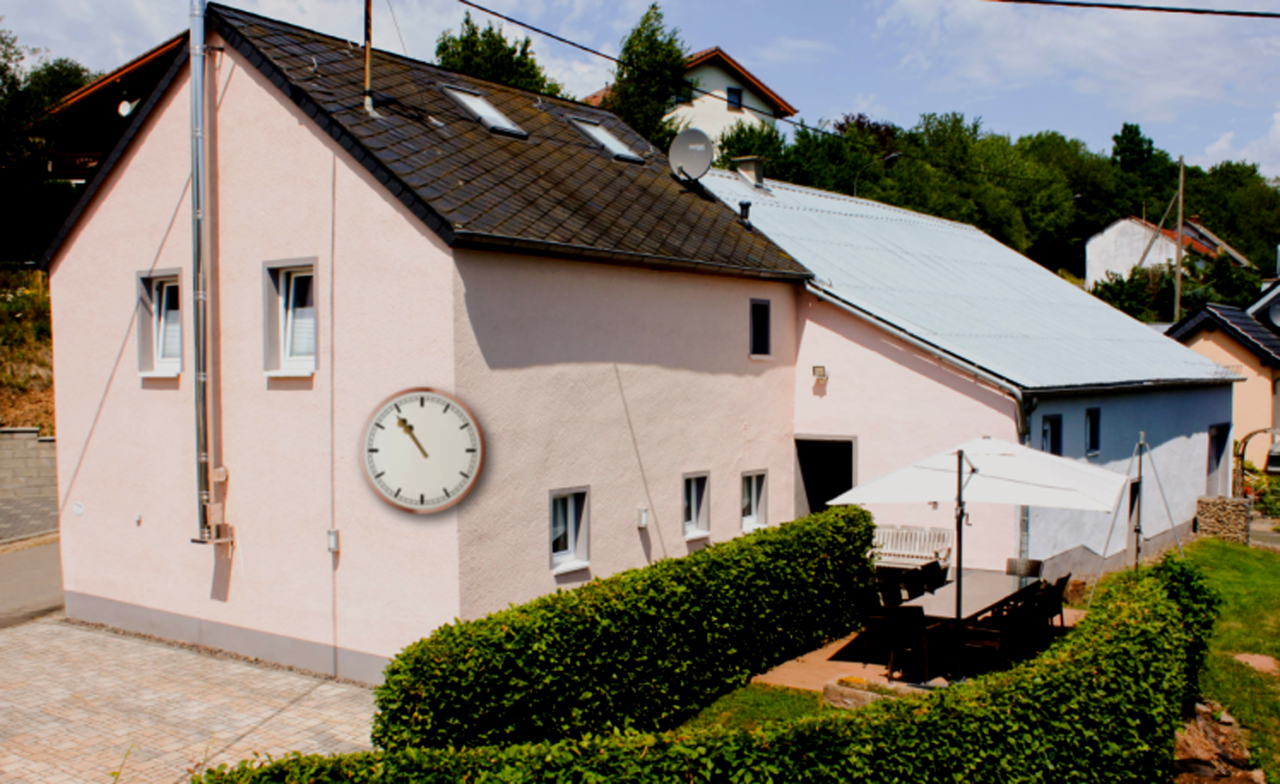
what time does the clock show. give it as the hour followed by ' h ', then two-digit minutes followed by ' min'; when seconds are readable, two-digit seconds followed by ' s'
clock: 10 h 54 min
